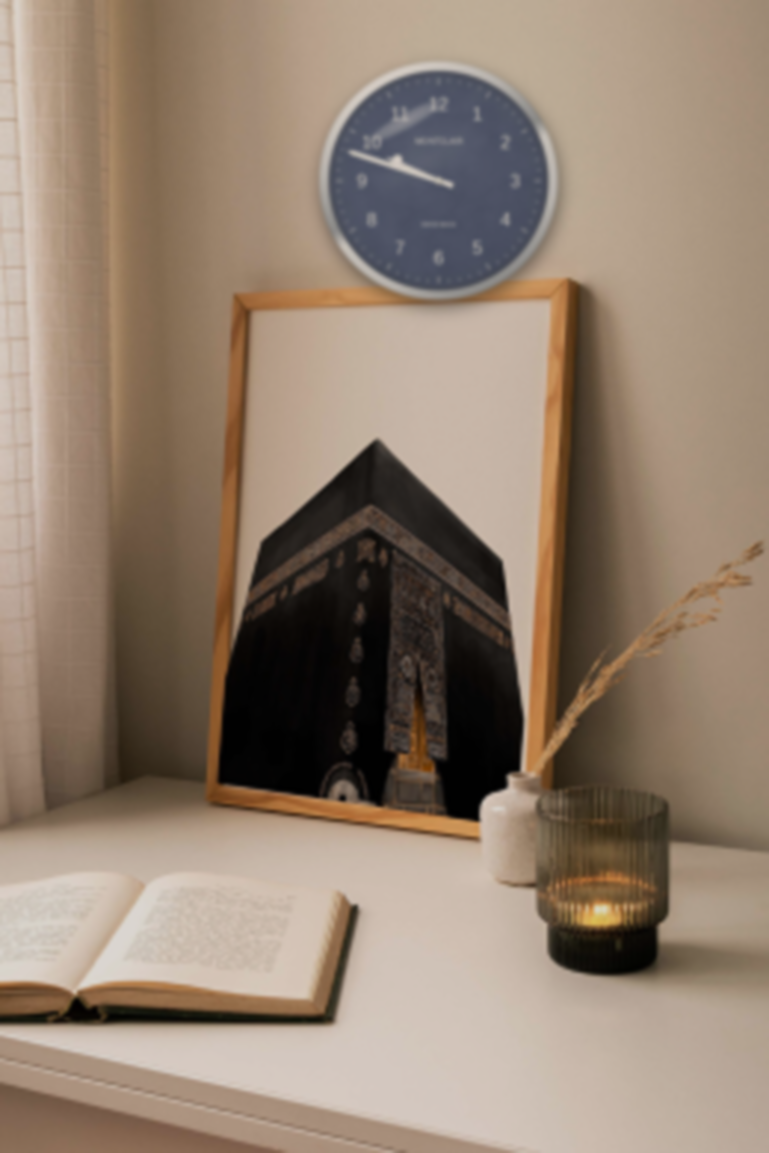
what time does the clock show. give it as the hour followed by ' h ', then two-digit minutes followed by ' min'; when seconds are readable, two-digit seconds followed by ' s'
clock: 9 h 48 min
